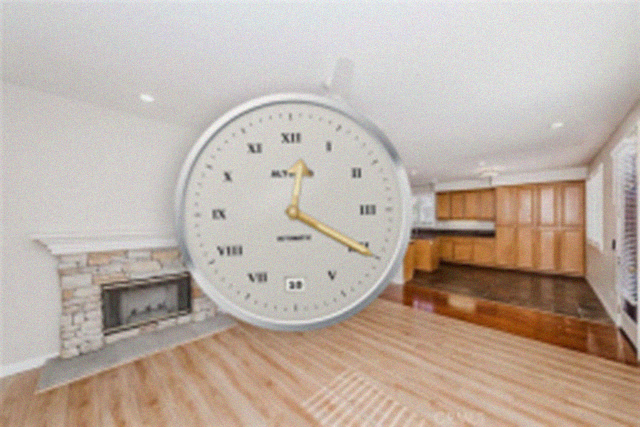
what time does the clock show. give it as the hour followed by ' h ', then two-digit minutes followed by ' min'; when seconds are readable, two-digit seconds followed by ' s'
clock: 12 h 20 min
